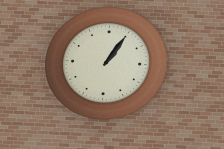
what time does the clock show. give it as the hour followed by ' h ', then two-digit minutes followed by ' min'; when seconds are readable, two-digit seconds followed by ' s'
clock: 1 h 05 min
